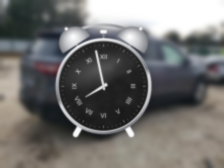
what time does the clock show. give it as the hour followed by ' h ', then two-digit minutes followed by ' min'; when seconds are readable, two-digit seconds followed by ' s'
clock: 7 h 58 min
